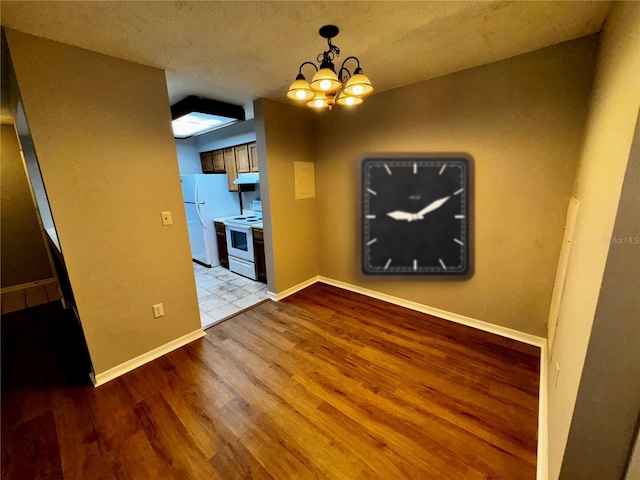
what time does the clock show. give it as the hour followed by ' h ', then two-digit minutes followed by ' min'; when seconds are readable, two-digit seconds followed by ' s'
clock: 9 h 10 min
